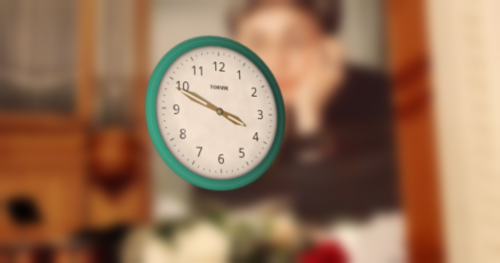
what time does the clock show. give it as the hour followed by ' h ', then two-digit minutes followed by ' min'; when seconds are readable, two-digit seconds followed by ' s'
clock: 3 h 49 min
